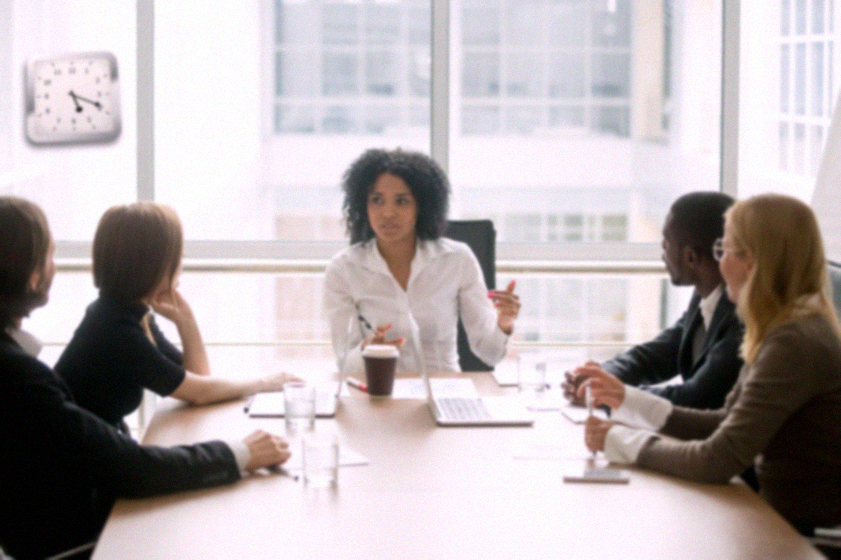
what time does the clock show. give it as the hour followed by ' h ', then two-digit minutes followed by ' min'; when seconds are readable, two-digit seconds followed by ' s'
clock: 5 h 19 min
